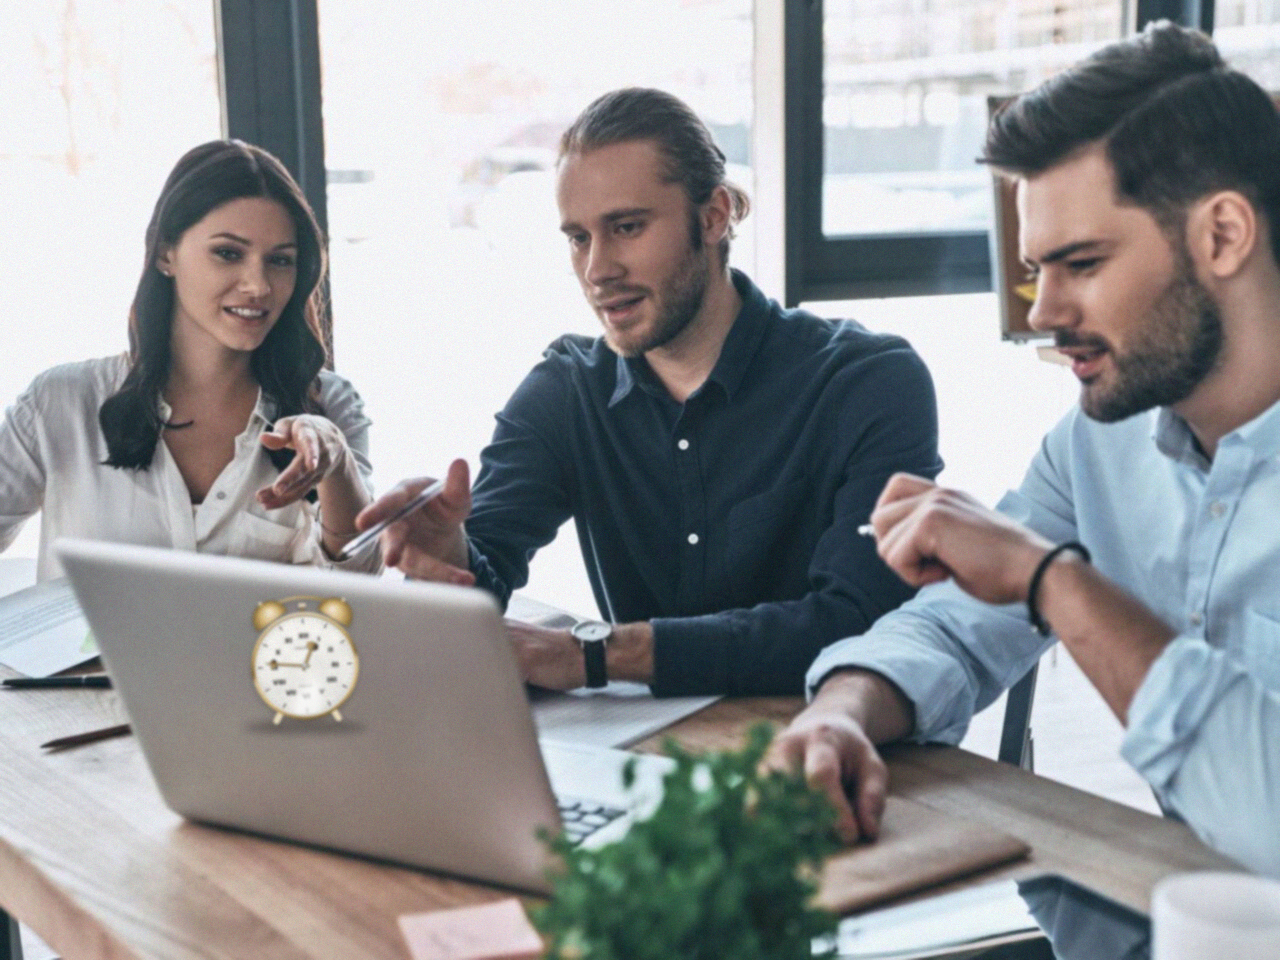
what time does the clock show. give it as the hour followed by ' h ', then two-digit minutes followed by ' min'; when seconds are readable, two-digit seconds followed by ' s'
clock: 12 h 46 min
